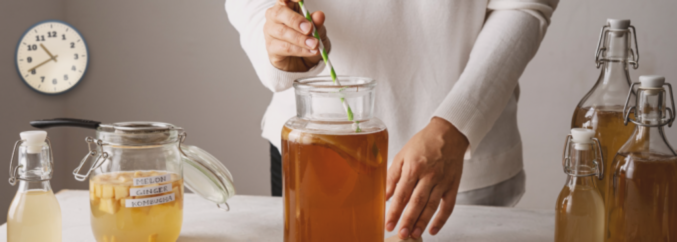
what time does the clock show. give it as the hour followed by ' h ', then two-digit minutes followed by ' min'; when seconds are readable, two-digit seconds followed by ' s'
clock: 10 h 41 min
